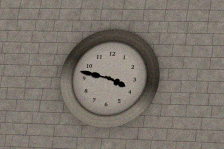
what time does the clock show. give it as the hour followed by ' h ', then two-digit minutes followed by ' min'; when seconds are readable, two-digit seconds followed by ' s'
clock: 3 h 47 min
